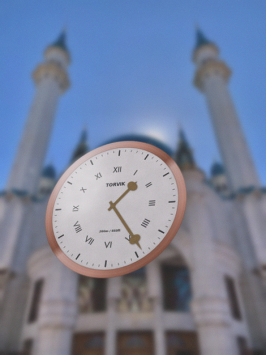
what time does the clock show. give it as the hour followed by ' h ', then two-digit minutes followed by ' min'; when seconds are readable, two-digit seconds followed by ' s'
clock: 1 h 24 min
